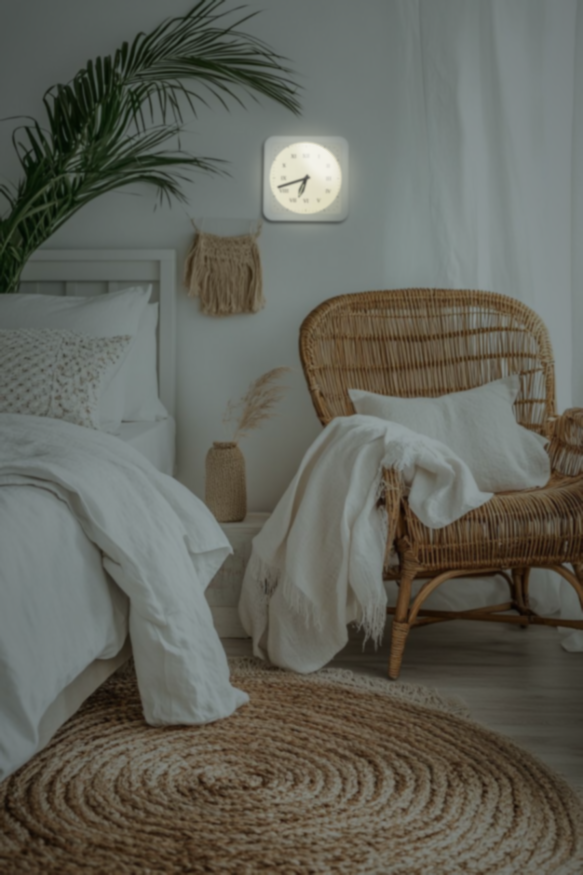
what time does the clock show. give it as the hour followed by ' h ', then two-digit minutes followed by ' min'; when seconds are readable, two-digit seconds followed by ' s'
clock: 6 h 42 min
